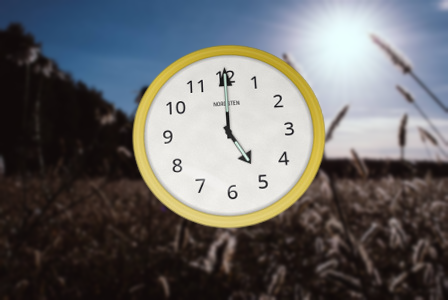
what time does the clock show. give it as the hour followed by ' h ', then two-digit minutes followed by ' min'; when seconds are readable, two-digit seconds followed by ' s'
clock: 5 h 00 min
